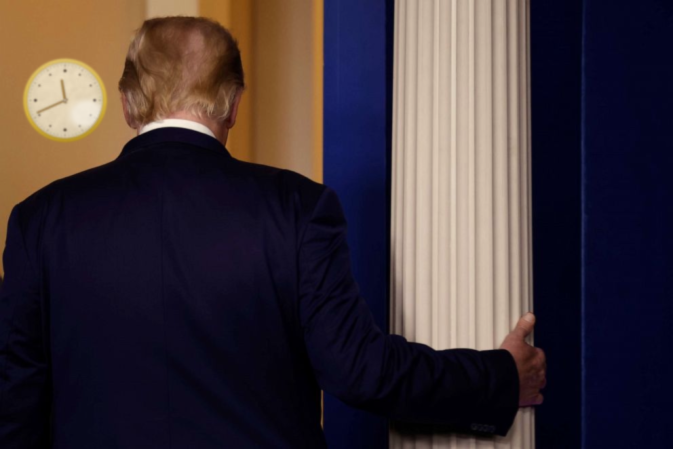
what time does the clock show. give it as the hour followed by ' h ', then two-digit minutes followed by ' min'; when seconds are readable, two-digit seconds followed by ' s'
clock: 11 h 41 min
